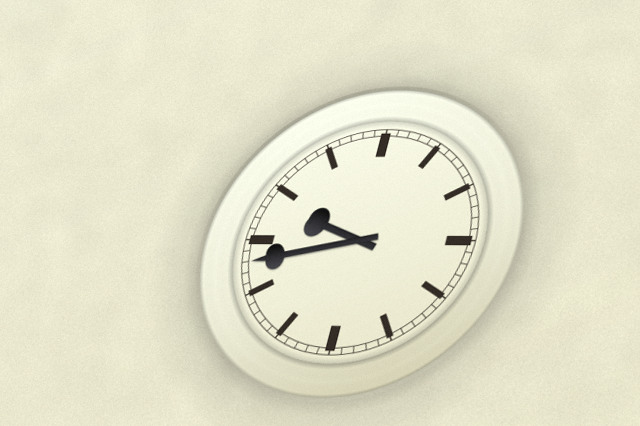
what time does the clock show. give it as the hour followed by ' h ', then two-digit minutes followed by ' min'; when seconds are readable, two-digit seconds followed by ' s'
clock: 9 h 43 min
